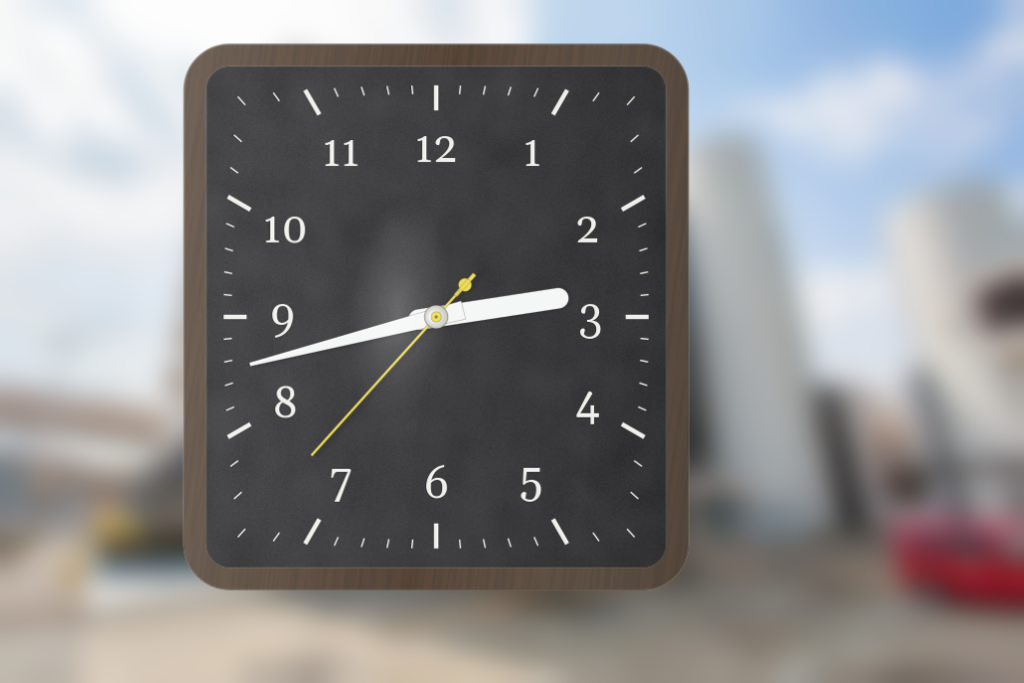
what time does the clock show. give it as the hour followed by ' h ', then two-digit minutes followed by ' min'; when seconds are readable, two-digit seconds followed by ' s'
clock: 2 h 42 min 37 s
